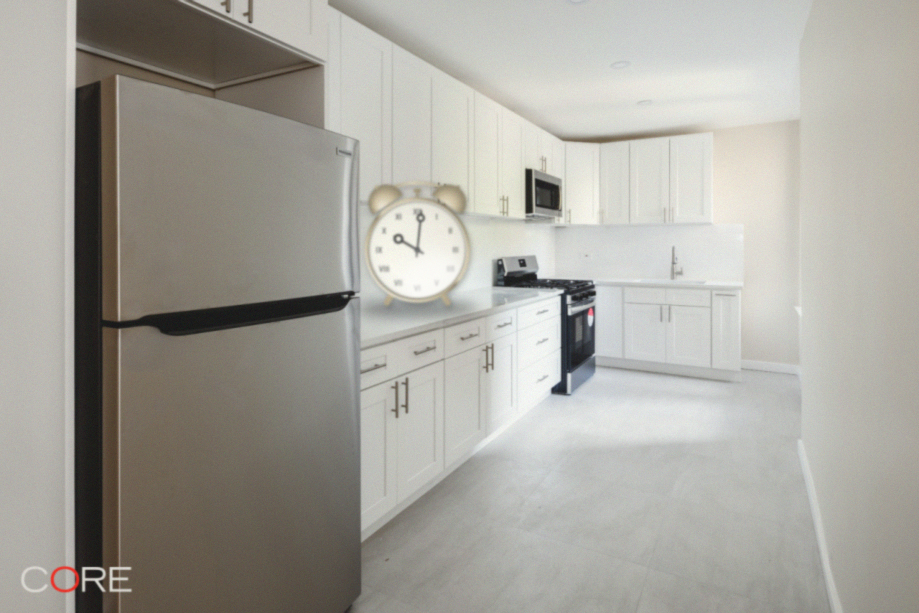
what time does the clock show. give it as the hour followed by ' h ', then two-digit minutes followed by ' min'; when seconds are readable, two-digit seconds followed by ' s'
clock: 10 h 01 min
